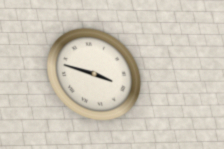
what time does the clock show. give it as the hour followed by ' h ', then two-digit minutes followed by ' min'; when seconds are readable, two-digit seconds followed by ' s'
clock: 3 h 48 min
